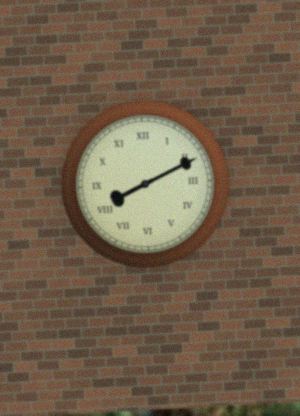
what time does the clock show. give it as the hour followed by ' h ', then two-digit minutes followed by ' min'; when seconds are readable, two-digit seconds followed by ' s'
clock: 8 h 11 min
